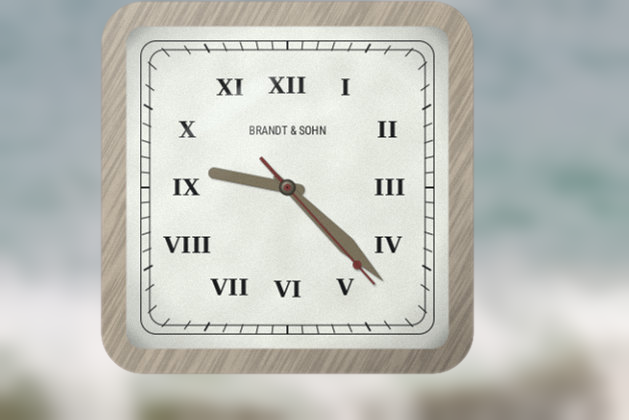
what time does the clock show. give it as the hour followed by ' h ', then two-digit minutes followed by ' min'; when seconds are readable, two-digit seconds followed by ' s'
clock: 9 h 22 min 23 s
